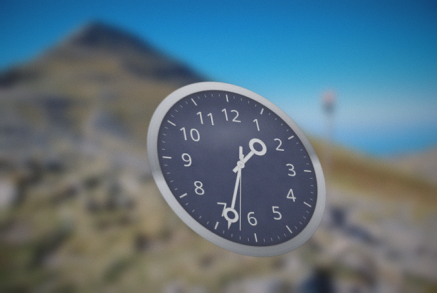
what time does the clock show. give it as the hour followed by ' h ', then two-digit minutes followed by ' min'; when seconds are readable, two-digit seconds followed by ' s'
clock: 1 h 33 min 32 s
